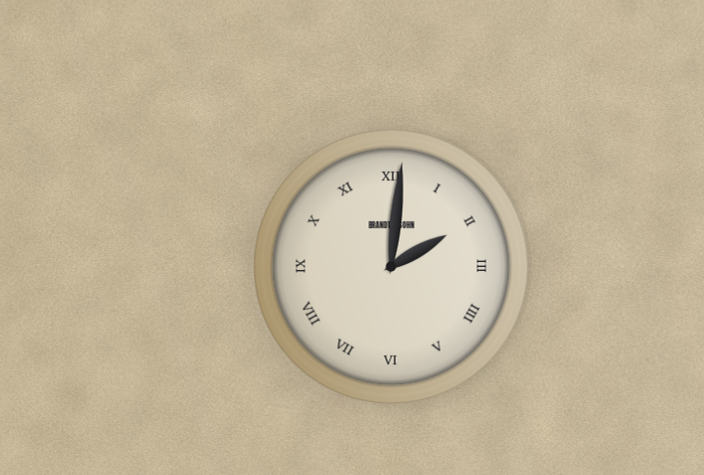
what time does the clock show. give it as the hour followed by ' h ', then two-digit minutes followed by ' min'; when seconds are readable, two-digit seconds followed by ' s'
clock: 2 h 01 min
